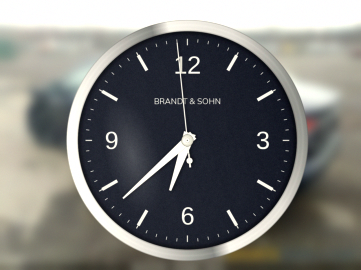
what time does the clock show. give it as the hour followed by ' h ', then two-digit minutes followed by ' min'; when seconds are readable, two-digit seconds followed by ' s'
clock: 6 h 37 min 59 s
